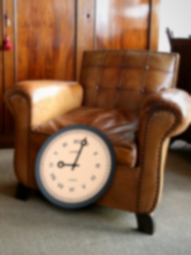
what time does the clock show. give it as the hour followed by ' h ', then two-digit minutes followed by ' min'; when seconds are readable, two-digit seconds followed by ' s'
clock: 9 h 03 min
